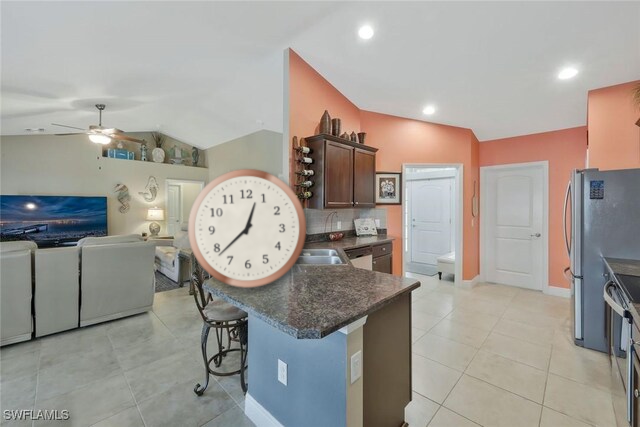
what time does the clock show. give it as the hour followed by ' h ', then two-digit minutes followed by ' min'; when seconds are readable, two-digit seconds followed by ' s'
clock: 12 h 38 min
